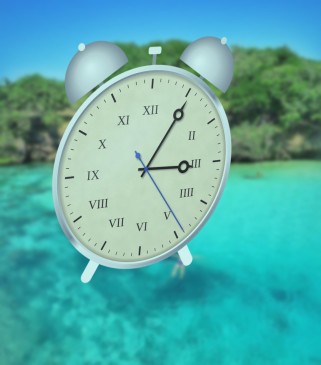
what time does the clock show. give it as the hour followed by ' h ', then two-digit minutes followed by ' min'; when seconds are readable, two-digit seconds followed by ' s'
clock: 3 h 05 min 24 s
